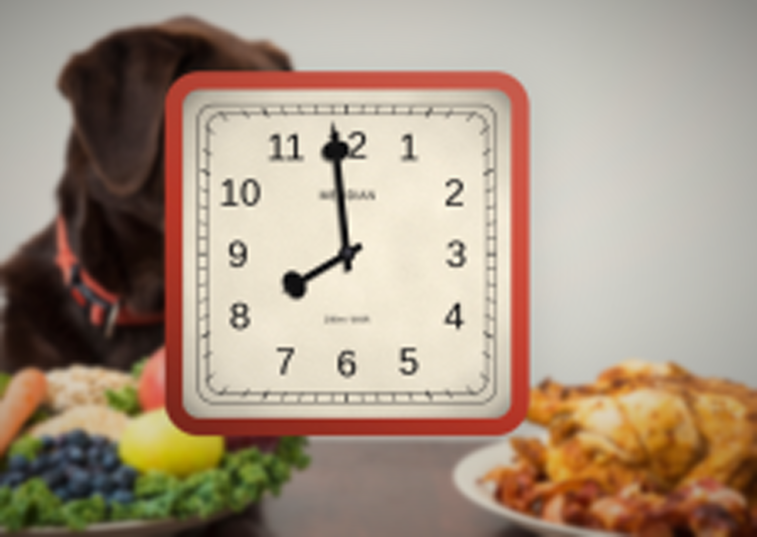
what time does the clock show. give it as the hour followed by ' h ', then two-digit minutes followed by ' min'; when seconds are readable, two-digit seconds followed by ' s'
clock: 7 h 59 min
